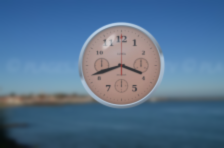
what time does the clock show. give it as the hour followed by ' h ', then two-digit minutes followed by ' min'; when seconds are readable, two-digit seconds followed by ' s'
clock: 3 h 42 min
